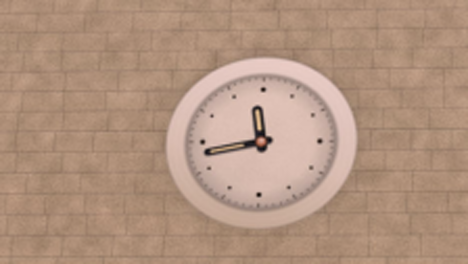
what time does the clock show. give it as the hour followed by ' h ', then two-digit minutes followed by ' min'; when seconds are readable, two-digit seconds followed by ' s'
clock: 11 h 43 min
